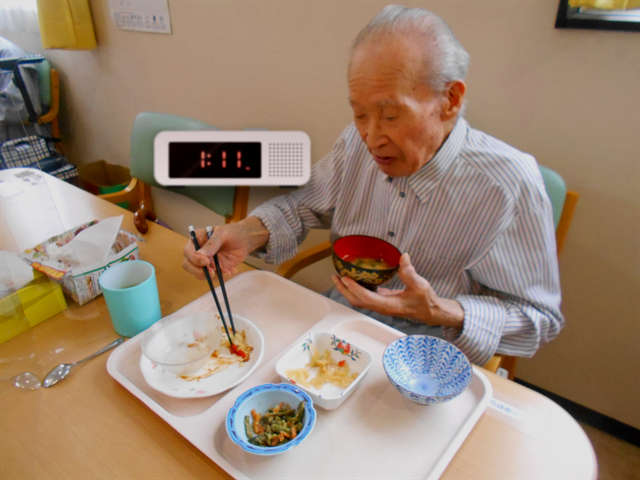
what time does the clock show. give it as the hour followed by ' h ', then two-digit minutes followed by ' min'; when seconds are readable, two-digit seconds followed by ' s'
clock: 1 h 11 min
